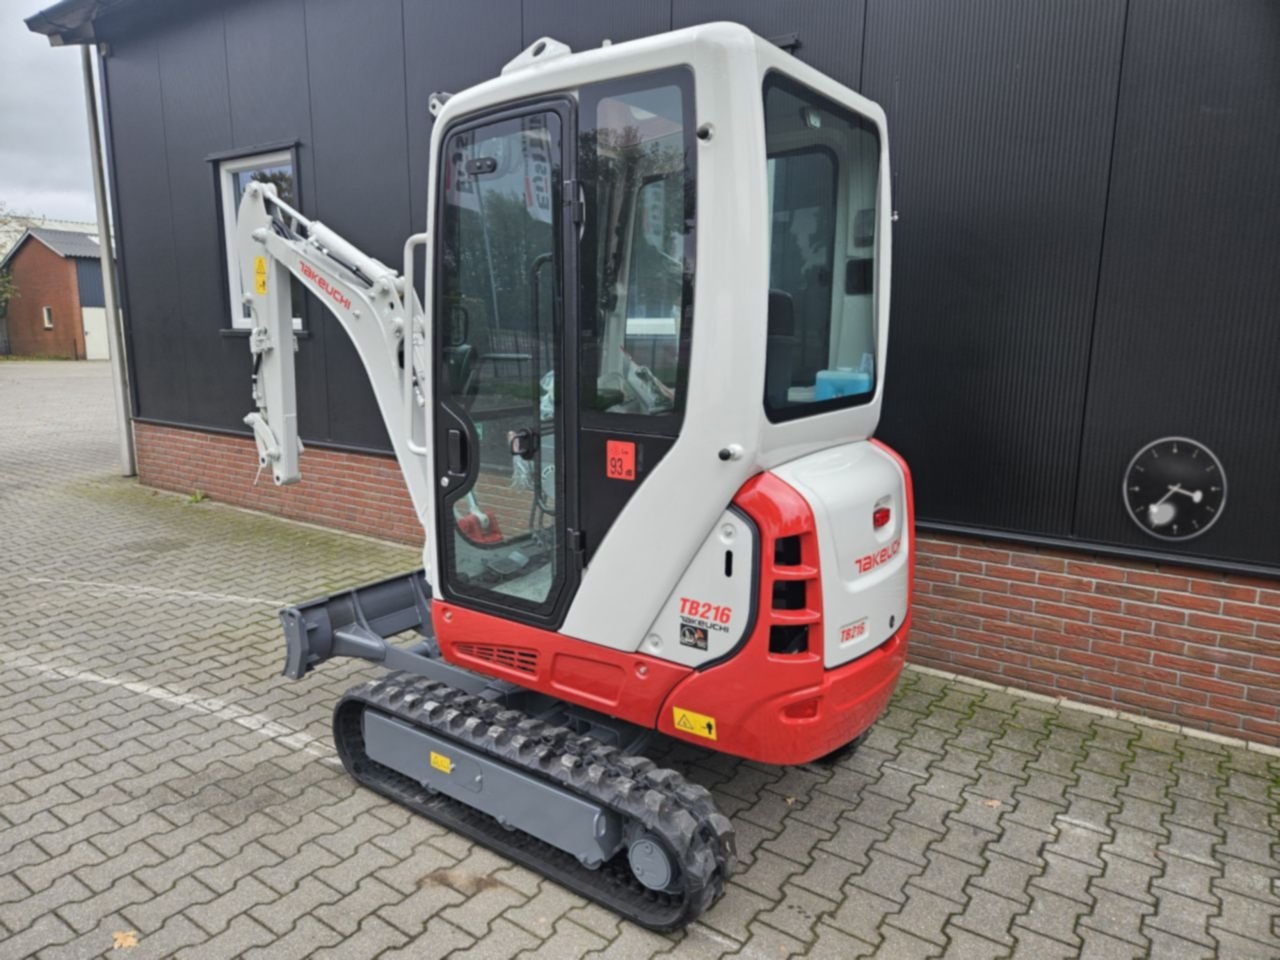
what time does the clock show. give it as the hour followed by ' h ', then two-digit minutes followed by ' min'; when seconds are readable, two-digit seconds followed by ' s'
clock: 3 h 38 min
